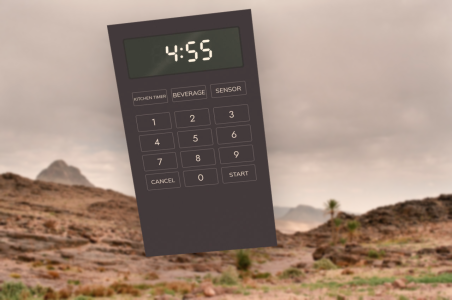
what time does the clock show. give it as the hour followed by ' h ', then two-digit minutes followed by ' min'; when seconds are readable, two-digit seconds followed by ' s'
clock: 4 h 55 min
